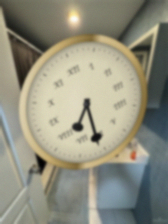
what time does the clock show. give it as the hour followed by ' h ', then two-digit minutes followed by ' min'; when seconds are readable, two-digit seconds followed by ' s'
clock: 7 h 31 min
